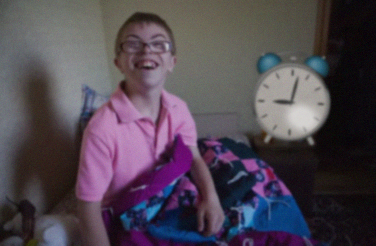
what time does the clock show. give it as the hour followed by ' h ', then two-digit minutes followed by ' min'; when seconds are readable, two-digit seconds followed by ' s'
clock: 9 h 02 min
